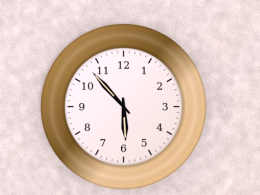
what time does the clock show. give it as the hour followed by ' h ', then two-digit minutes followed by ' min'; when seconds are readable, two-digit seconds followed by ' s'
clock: 5 h 53 min
